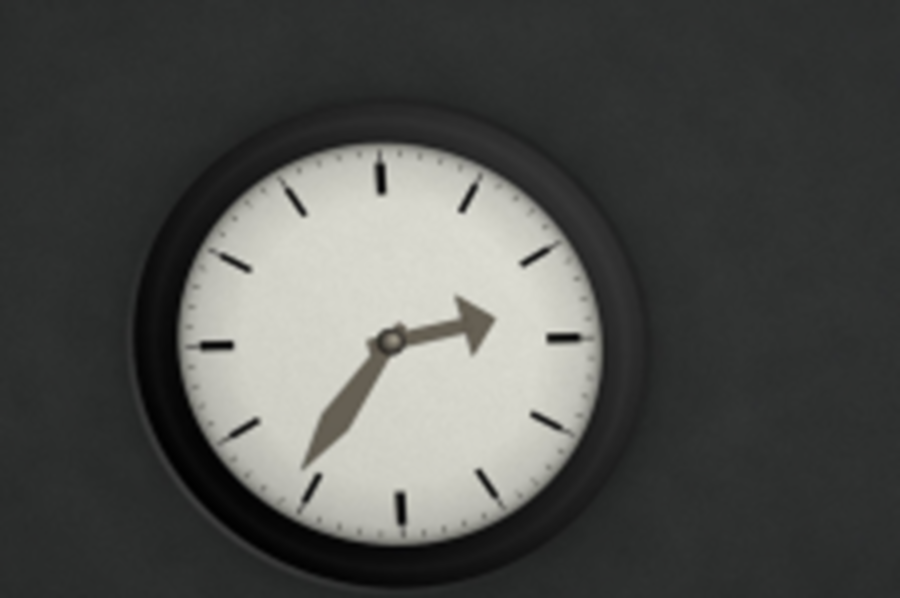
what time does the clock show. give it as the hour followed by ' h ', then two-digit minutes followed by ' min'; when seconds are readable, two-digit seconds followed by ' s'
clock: 2 h 36 min
